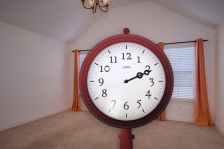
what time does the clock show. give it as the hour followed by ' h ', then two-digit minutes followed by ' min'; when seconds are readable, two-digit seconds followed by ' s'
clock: 2 h 11 min
